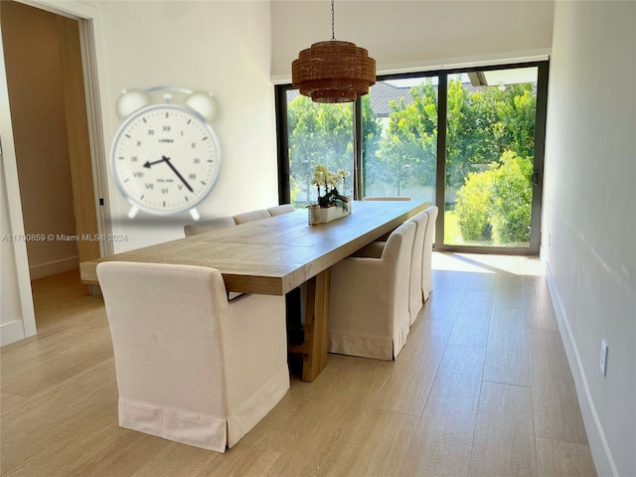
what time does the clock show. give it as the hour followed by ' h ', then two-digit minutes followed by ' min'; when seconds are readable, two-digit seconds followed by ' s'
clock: 8 h 23 min
